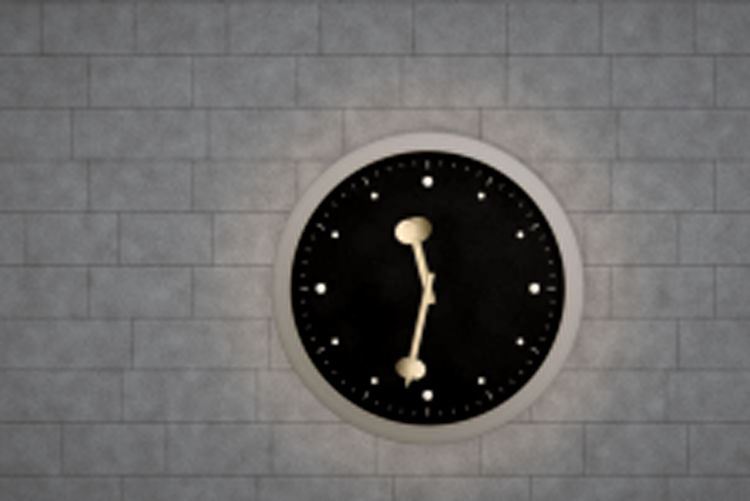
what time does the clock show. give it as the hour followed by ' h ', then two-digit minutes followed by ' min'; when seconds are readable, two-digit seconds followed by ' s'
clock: 11 h 32 min
